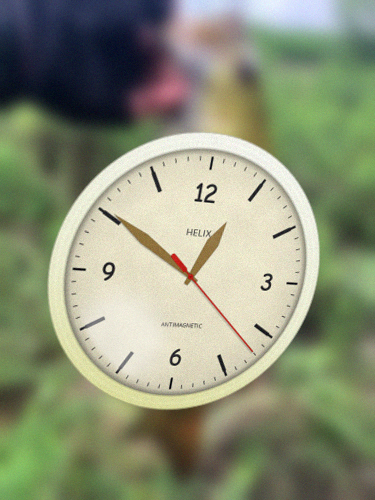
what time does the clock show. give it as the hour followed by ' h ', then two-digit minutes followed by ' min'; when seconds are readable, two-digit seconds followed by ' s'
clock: 12 h 50 min 22 s
